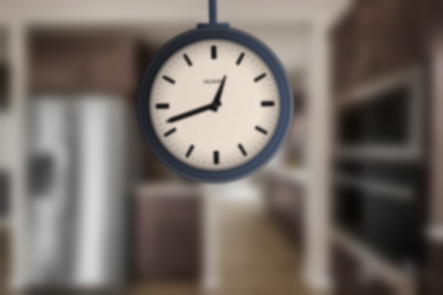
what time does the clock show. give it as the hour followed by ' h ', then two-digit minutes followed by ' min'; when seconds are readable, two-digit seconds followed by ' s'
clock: 12 h 42 min
